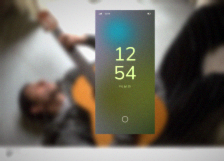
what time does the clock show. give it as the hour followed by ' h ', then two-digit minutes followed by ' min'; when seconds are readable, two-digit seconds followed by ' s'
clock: 12 h 54 min
